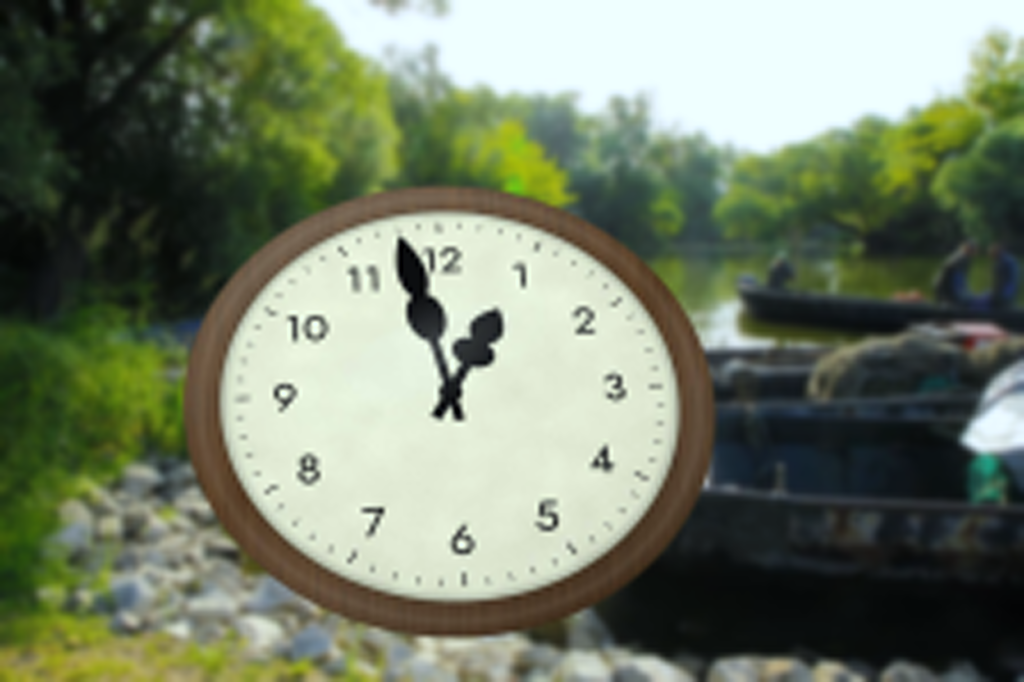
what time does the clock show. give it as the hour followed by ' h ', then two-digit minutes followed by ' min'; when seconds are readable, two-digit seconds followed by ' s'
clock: 12 h 58 min
